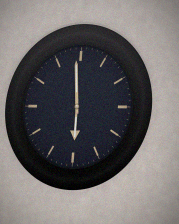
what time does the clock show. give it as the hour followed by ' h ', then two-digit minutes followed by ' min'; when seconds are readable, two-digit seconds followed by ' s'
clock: 5 h 59 min
